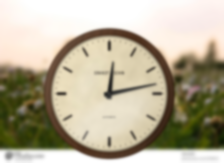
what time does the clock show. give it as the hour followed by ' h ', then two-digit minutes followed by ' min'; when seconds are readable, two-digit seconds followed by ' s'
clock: 12 h 13 min
